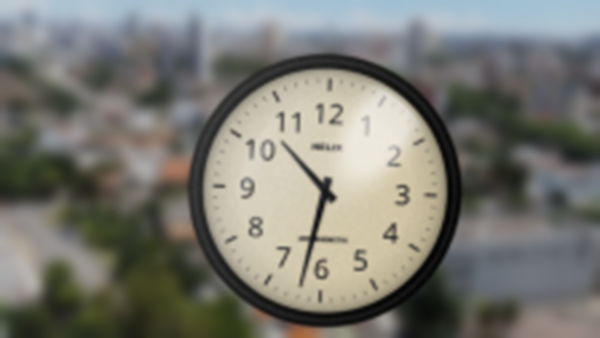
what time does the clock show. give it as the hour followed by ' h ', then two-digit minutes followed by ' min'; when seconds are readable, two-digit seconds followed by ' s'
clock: 10 h 32 min
